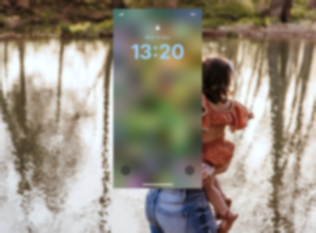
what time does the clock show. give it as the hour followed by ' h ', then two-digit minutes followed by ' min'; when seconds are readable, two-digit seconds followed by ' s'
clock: 13 h 20 min
